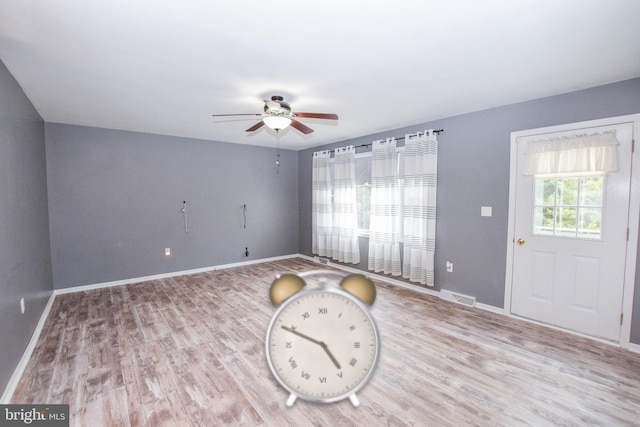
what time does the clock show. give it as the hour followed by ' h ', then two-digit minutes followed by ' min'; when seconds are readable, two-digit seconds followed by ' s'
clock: 4 h 49 min
